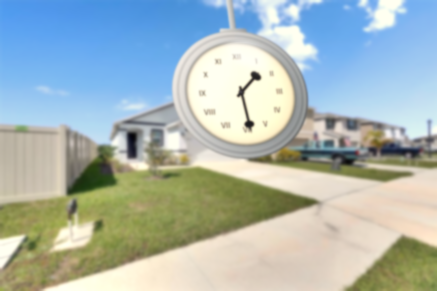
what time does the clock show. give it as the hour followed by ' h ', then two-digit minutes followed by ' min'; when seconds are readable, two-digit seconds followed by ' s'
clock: 1 h 29 min
